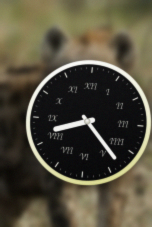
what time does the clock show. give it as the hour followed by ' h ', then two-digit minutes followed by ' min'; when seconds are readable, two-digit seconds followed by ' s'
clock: 8 h 23 min
